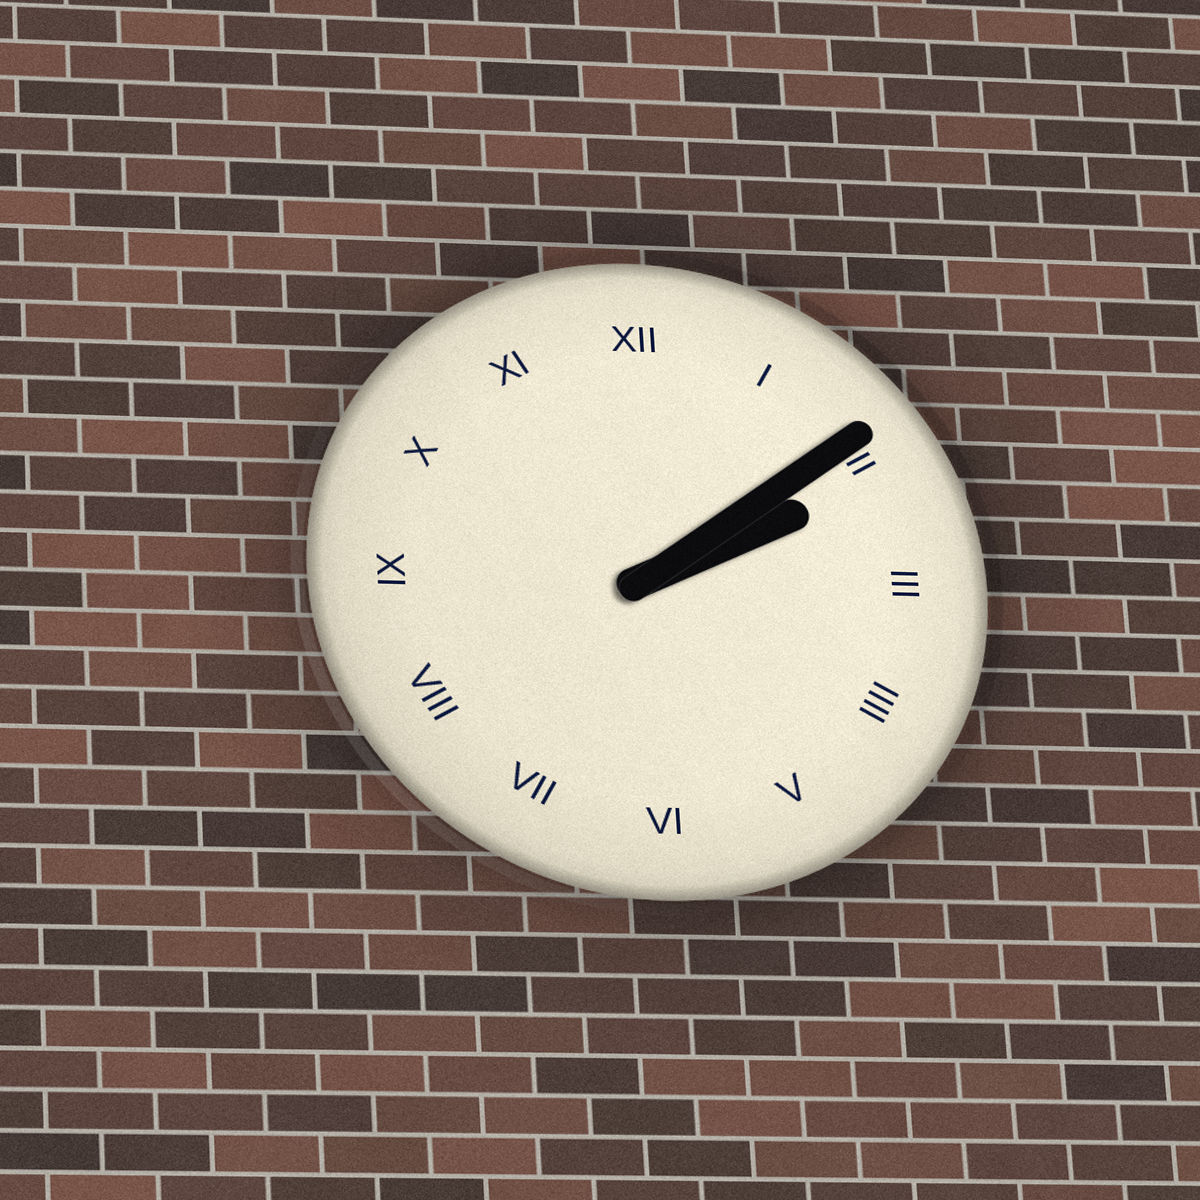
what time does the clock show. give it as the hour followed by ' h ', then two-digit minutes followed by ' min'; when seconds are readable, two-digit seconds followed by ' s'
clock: 2 h 09 min
